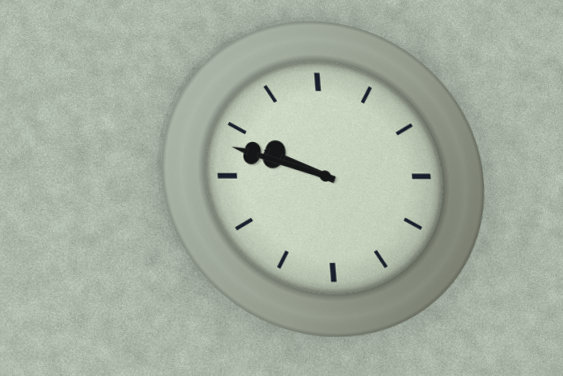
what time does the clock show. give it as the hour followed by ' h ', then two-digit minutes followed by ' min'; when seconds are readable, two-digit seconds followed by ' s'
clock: 9 h 48 min
